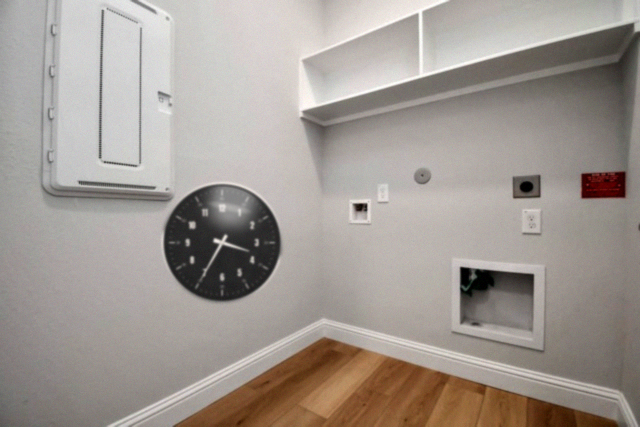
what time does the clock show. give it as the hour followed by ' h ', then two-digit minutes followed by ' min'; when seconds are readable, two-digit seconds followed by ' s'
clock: 3 h 35 min
